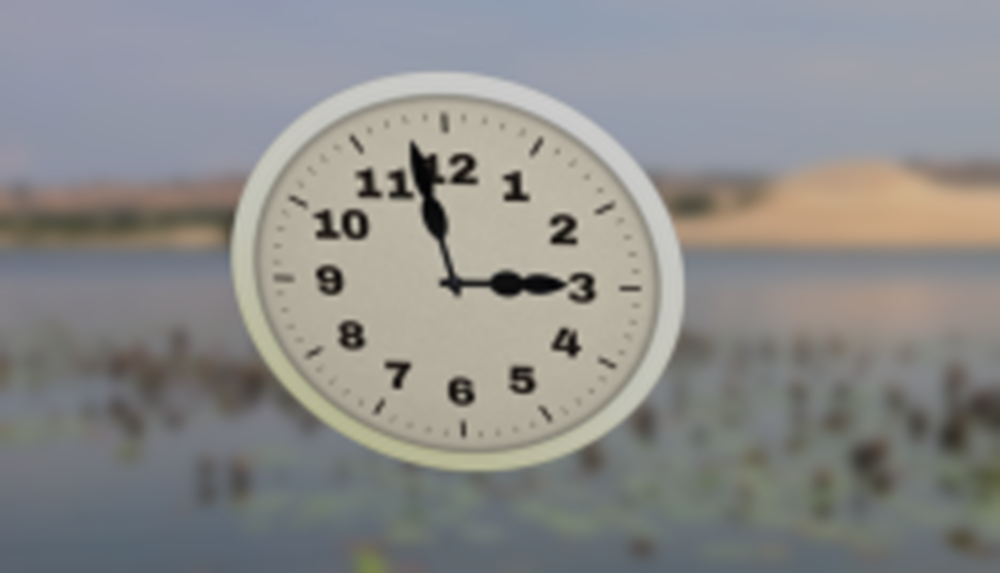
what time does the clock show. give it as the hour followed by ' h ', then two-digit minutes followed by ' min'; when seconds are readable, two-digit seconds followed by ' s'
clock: 2 h 58 min
